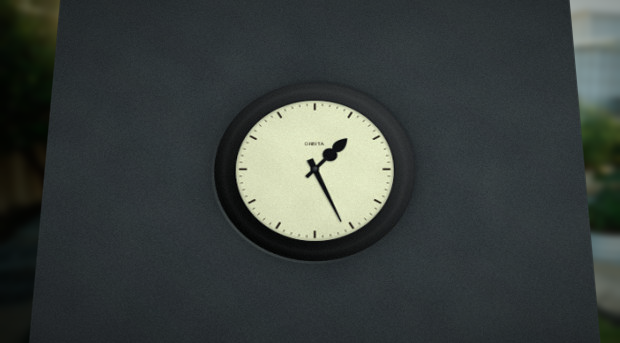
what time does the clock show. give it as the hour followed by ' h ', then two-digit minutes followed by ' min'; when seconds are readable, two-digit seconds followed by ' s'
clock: 1 h 26 min
